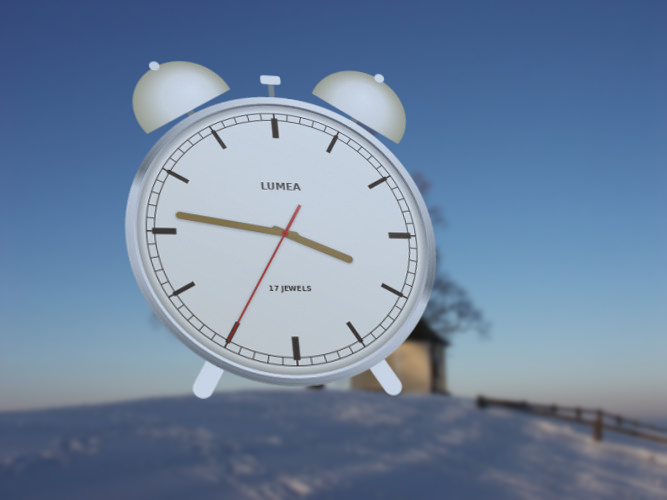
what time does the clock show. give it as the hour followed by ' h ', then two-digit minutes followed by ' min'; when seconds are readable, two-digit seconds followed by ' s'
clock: 3 h 46 min 35 s
